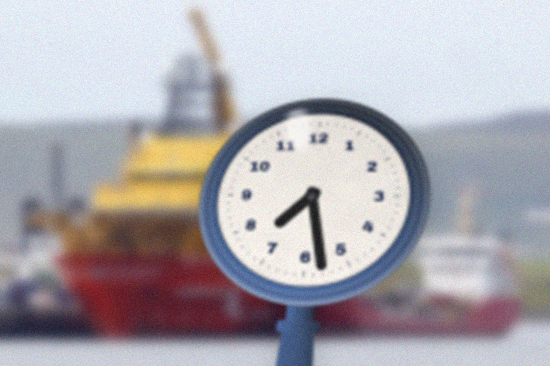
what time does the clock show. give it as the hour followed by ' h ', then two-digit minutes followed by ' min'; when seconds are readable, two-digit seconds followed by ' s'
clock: 7 h 28 min
